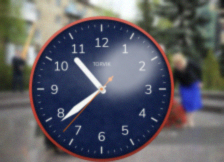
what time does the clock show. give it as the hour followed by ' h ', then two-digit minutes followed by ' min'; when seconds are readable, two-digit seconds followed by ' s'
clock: 10 h 38 min 37 s
